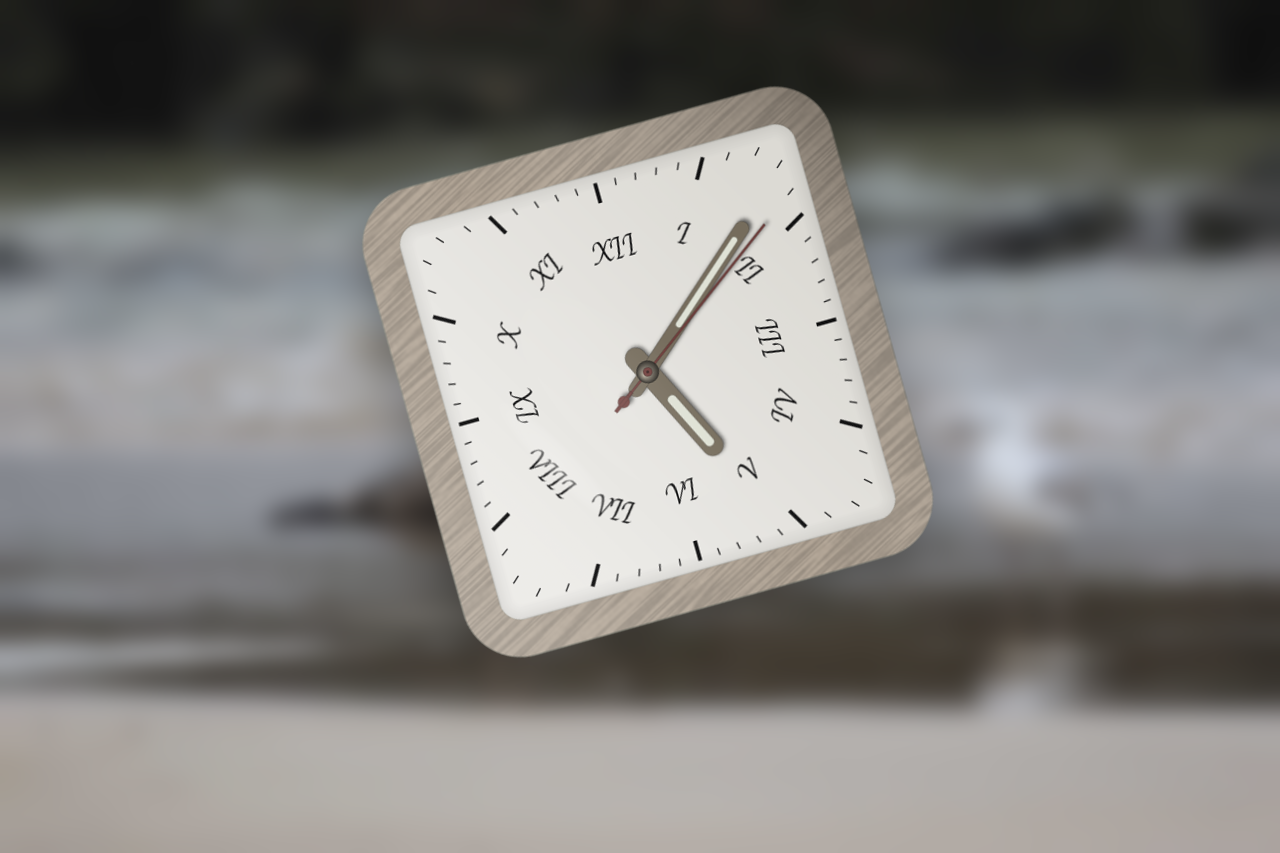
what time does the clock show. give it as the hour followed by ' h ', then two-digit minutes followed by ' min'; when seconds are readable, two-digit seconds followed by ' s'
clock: 5 h 08 min 09 s
